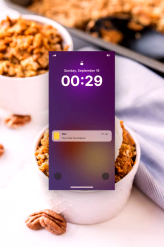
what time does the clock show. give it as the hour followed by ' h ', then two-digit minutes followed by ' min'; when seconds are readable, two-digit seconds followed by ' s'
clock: 0 h 29 min
